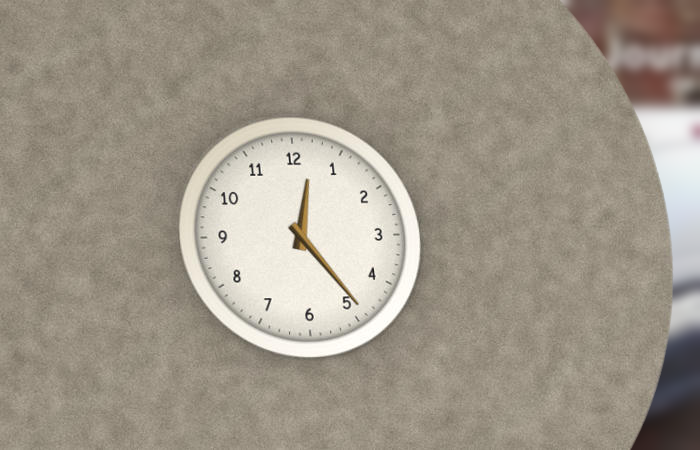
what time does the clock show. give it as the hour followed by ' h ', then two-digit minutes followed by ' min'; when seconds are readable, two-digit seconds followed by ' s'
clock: 12 h 24 min
